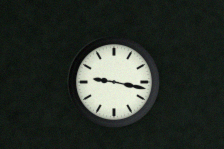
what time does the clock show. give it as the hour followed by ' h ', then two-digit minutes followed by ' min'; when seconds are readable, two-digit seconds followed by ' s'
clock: 9 h 17 min
